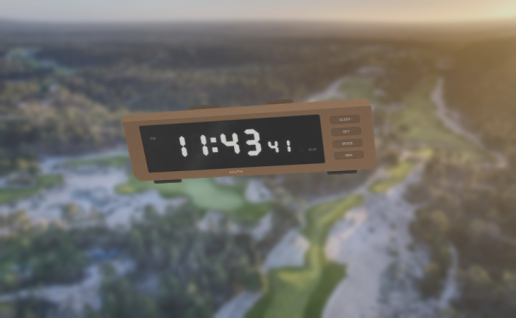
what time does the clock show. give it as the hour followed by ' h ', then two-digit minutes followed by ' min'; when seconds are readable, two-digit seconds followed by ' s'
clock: 11 h 43 min 41 s
